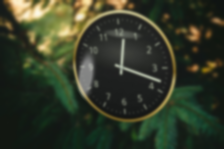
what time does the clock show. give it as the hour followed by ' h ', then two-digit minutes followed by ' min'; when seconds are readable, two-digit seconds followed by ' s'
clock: 12 h 18 min
